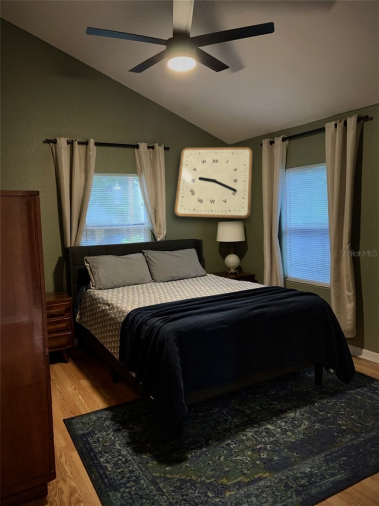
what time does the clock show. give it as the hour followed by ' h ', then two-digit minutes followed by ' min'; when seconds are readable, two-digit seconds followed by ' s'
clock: 9 h 19 min
